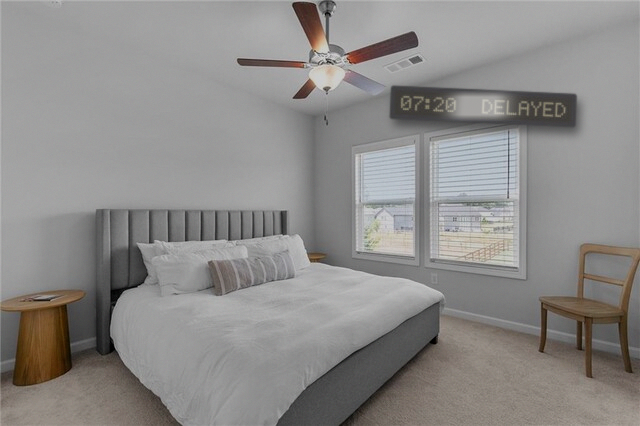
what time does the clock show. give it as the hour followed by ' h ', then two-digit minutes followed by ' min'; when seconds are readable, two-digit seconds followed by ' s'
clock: 7 h 20 min
